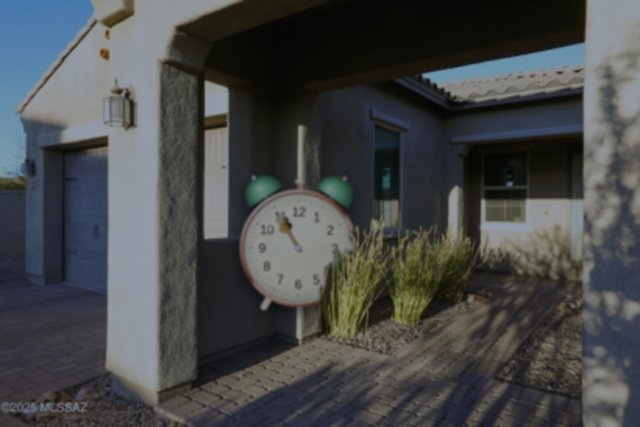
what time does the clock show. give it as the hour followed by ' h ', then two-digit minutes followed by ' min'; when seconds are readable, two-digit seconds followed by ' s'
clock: 10 h 55 min
